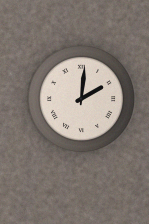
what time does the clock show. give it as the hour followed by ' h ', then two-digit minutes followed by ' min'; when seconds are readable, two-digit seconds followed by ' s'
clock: 2 h 01 min
